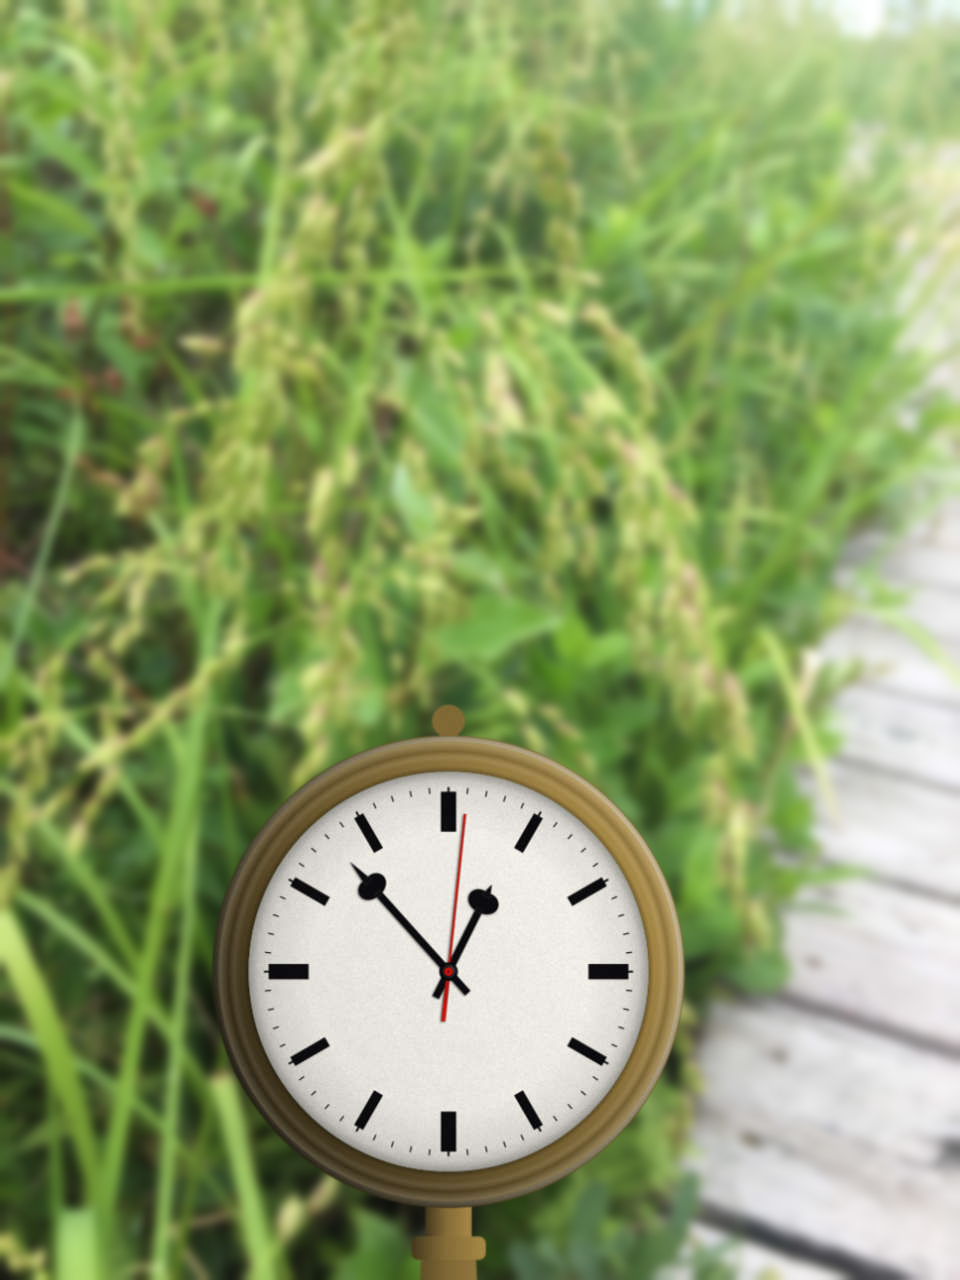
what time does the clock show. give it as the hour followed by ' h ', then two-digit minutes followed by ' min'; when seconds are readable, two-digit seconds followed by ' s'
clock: 12 h 53 min 01 s
